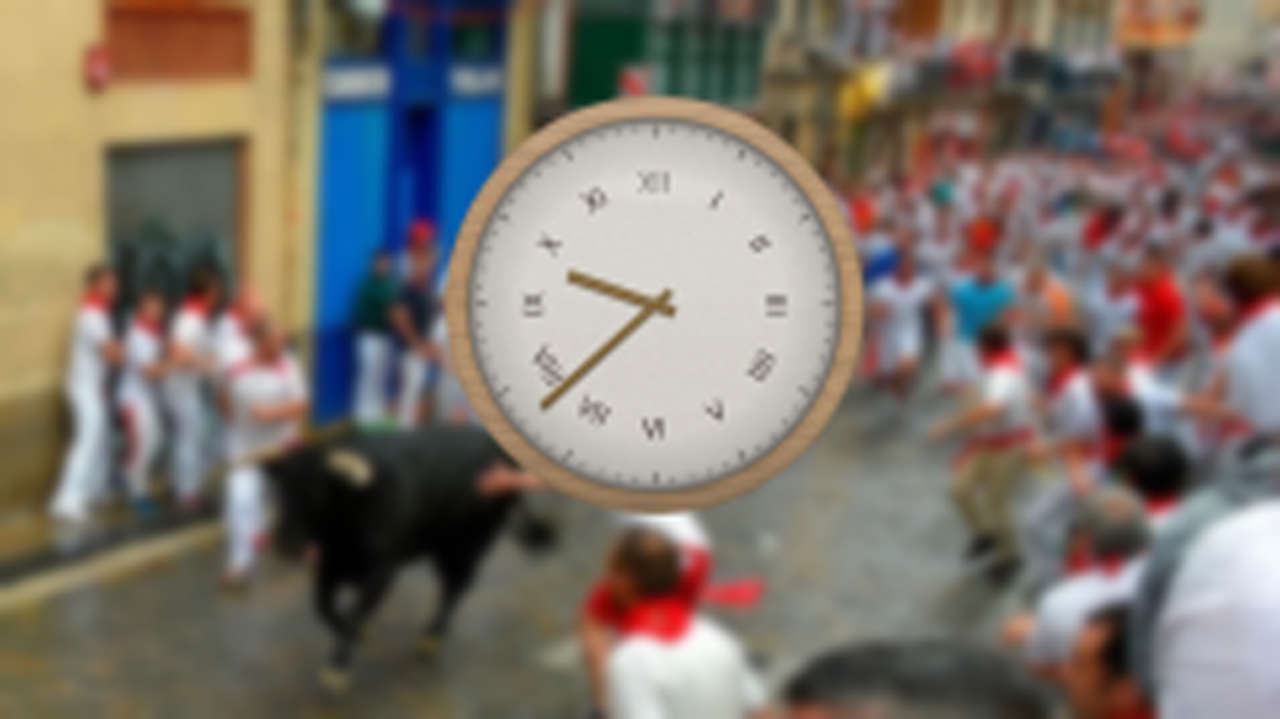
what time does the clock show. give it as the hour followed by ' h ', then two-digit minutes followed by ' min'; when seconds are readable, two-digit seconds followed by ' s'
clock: 9 h 38 min
